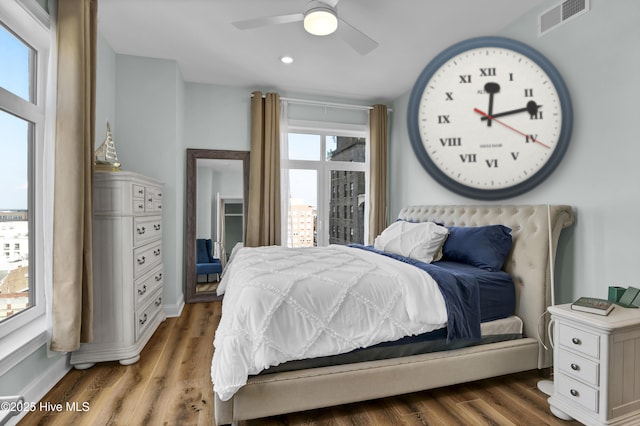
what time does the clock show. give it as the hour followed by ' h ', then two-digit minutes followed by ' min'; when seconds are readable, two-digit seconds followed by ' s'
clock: 12 h 13 min 20 s
